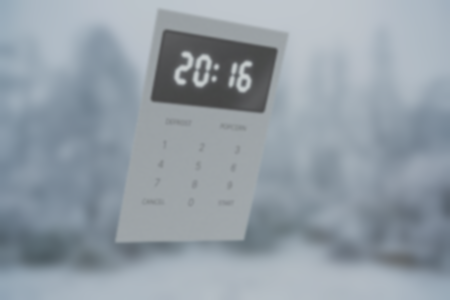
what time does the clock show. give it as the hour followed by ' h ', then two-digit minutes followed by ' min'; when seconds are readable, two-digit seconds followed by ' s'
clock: 20 h 16 min
